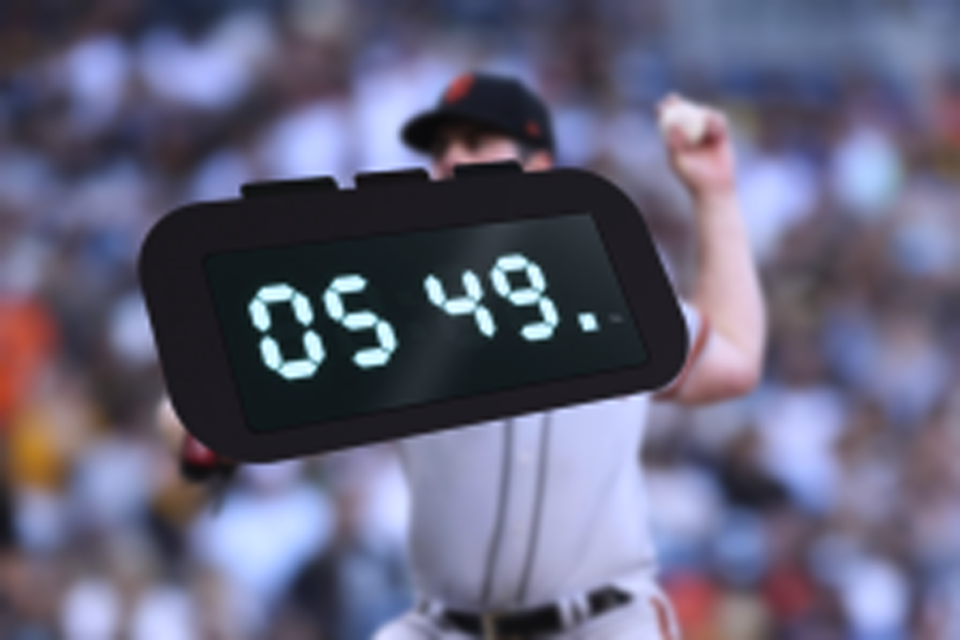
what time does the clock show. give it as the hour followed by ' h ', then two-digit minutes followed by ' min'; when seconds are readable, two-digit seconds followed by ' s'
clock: 5 h 49 min
